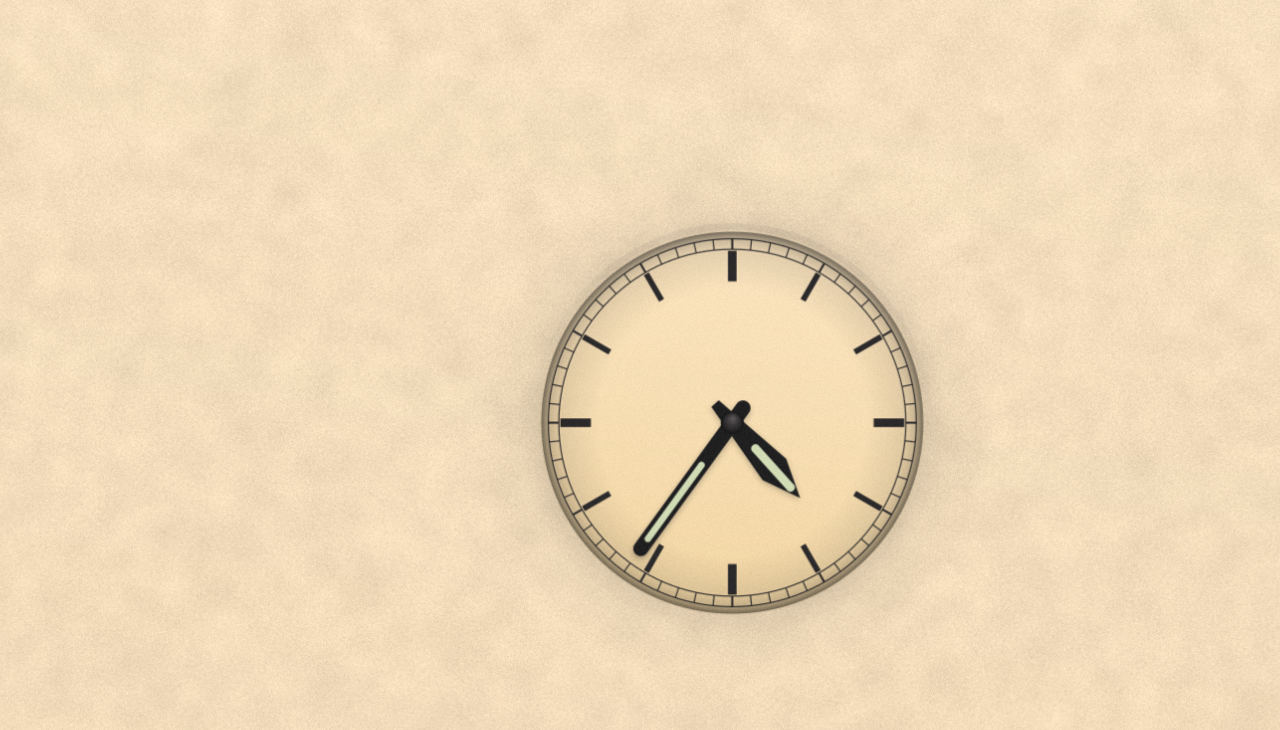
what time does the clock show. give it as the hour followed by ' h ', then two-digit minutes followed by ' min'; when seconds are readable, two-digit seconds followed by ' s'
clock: 4 h 36 min
